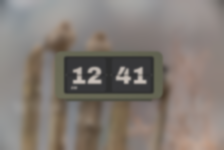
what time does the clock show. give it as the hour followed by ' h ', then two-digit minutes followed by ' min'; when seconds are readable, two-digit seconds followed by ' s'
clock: 12 h 41 min
